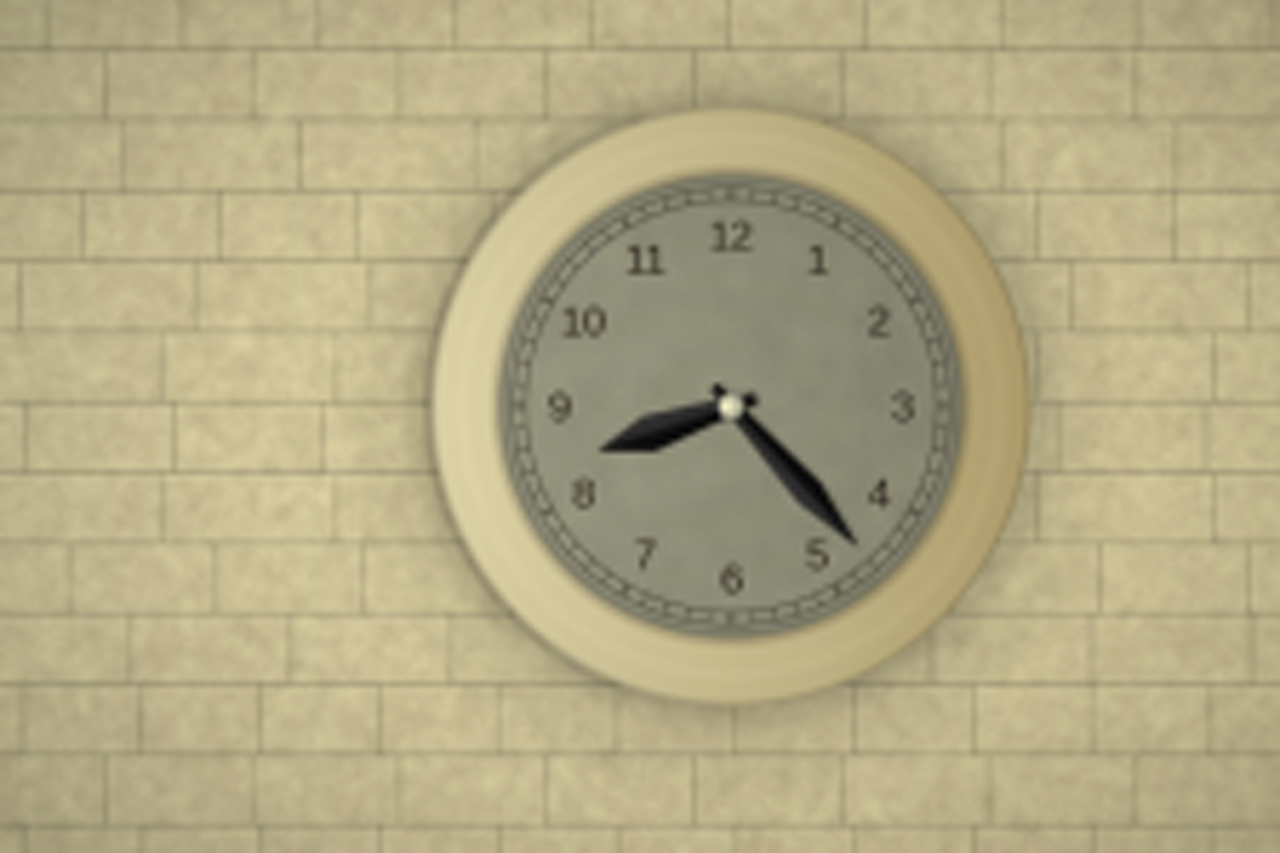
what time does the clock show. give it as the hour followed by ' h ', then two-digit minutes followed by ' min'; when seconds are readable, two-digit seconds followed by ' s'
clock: 8 h 23 min
